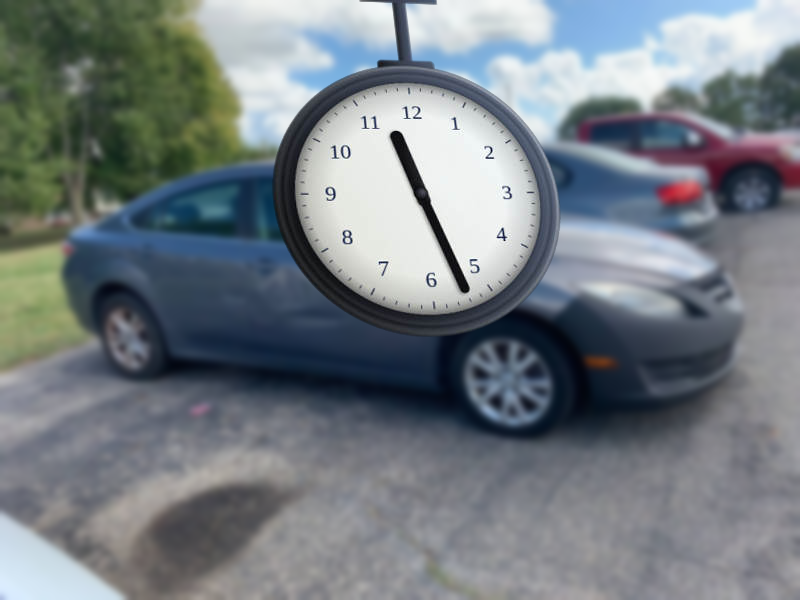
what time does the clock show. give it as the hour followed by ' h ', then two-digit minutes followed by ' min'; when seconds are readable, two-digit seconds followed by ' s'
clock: 11 h 27 min
